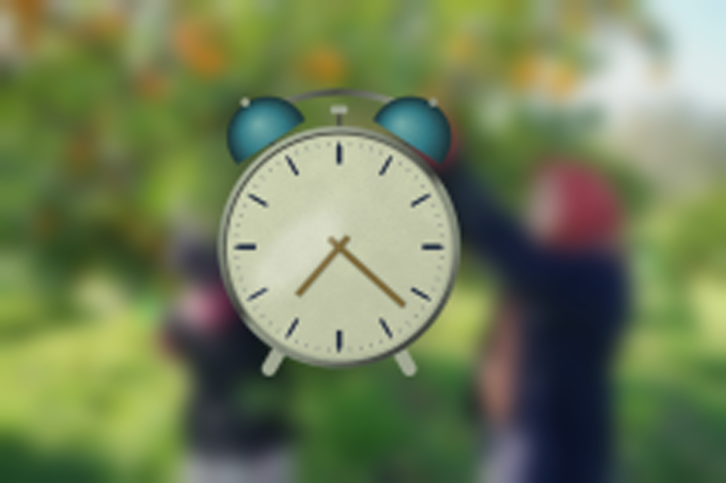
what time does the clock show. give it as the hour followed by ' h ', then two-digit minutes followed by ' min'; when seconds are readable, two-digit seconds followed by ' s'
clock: 7 h 22 min
